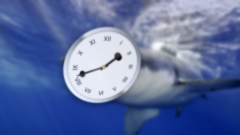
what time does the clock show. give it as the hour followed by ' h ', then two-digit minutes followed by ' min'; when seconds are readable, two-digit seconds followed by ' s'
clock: 1 h 42 min
